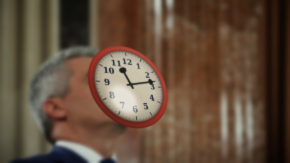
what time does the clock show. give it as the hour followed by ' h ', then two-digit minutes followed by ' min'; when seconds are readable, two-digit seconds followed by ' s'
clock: 11 h 13 min
